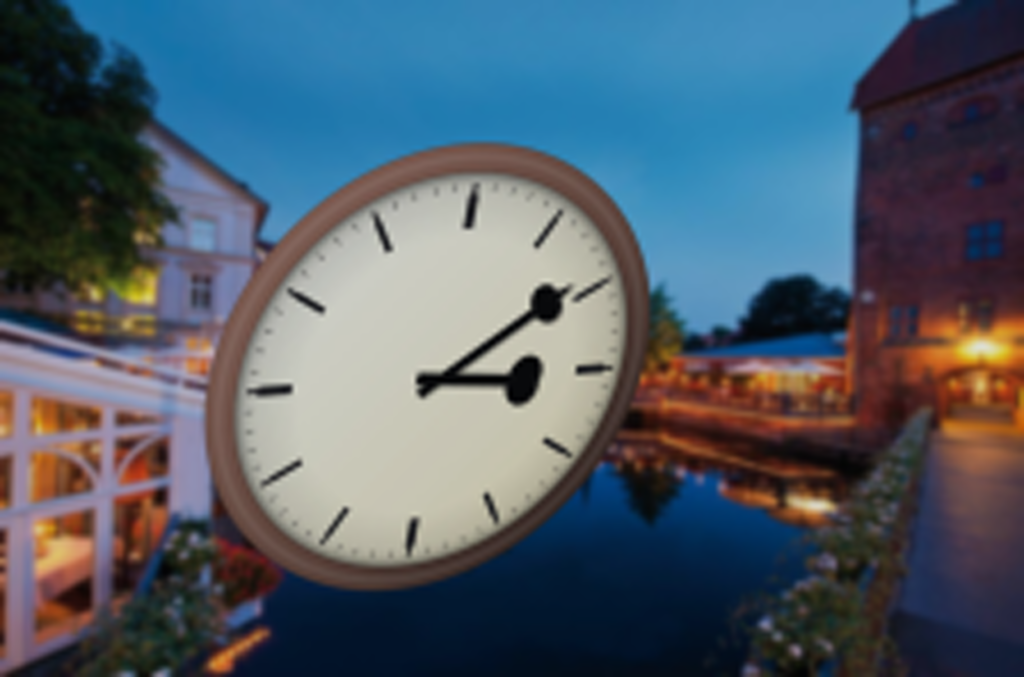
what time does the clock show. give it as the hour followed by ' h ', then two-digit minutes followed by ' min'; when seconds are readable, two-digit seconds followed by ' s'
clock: 3 h 09 min
